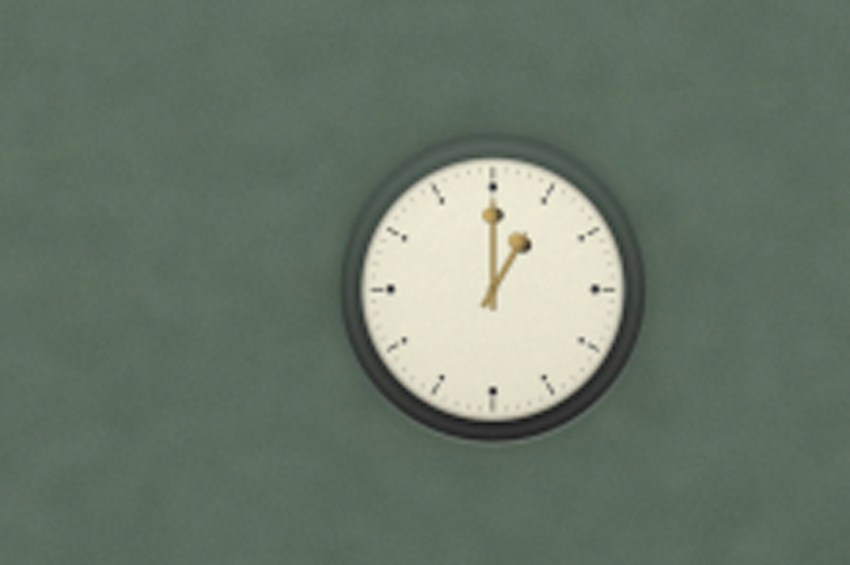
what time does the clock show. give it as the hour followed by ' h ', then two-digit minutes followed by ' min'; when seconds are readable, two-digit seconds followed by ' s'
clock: 1 h 00 min
